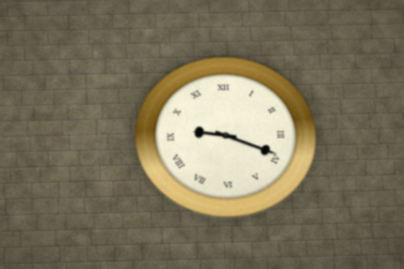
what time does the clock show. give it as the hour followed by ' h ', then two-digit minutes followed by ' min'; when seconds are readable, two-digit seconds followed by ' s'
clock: 9 h 19 min
